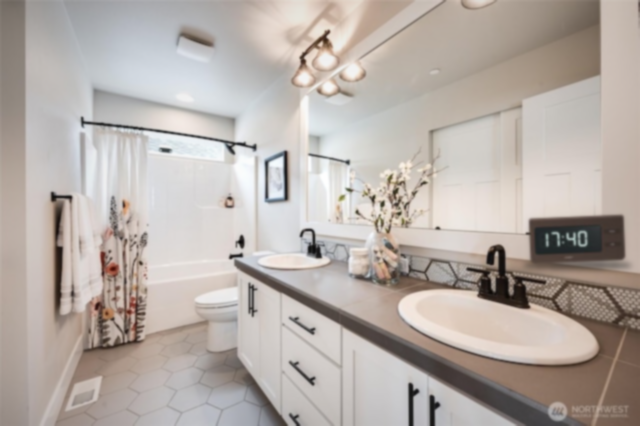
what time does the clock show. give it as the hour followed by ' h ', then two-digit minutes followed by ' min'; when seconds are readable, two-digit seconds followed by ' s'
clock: 17 h 40 min
